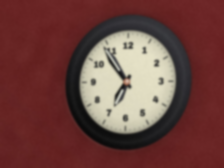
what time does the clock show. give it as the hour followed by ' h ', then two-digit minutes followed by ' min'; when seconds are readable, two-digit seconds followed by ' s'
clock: 6 h 54 min
